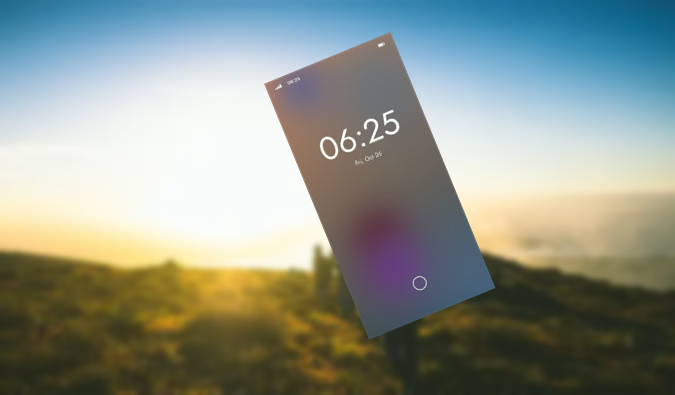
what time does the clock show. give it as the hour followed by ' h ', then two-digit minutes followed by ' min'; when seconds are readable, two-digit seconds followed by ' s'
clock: 6 h 25 min
